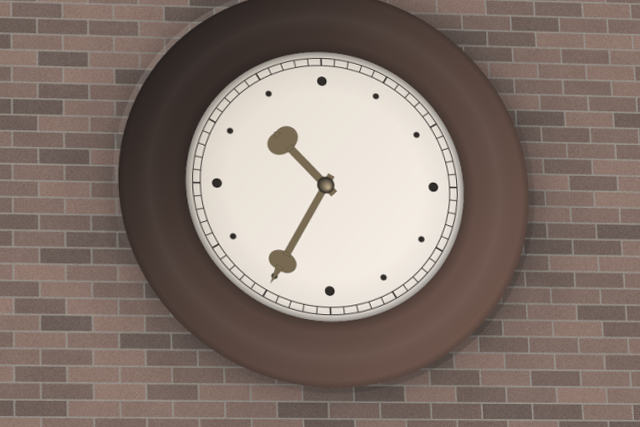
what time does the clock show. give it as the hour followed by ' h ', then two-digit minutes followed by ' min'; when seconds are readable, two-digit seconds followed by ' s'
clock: 10 h 35 min
